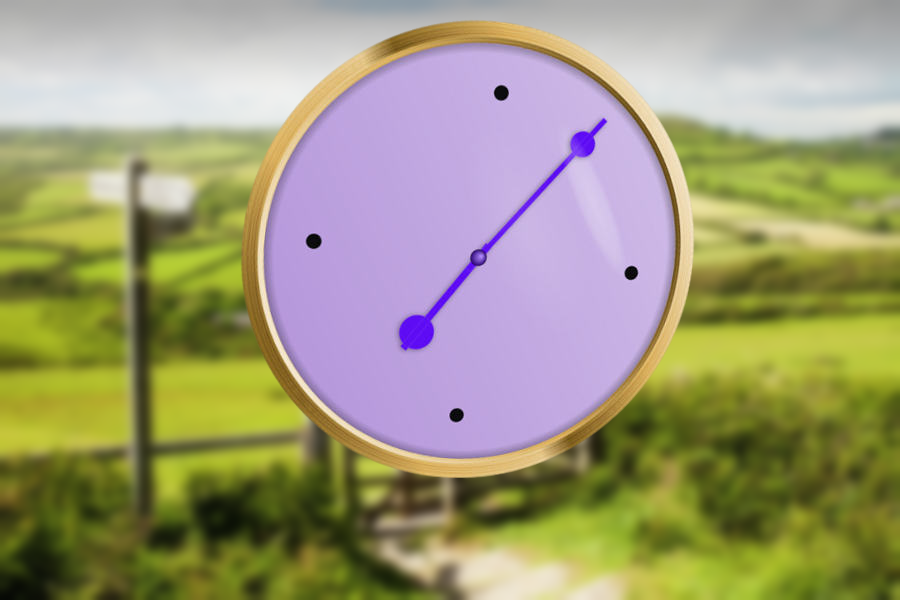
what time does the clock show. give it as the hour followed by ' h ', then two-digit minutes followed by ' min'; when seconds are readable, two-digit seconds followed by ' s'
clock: 7 h 06 min
